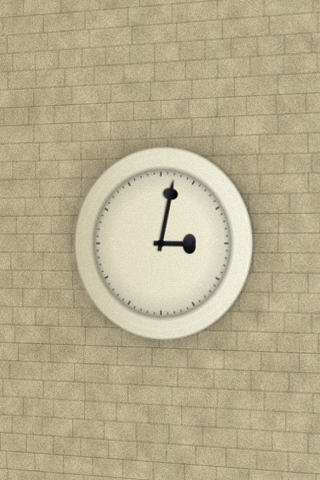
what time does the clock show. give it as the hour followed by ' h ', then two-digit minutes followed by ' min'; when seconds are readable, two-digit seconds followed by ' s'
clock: 3 h 02 min
